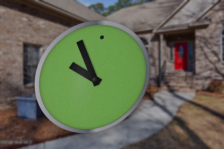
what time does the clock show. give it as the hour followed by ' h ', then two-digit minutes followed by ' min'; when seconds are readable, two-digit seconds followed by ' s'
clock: 9 h 55 min
